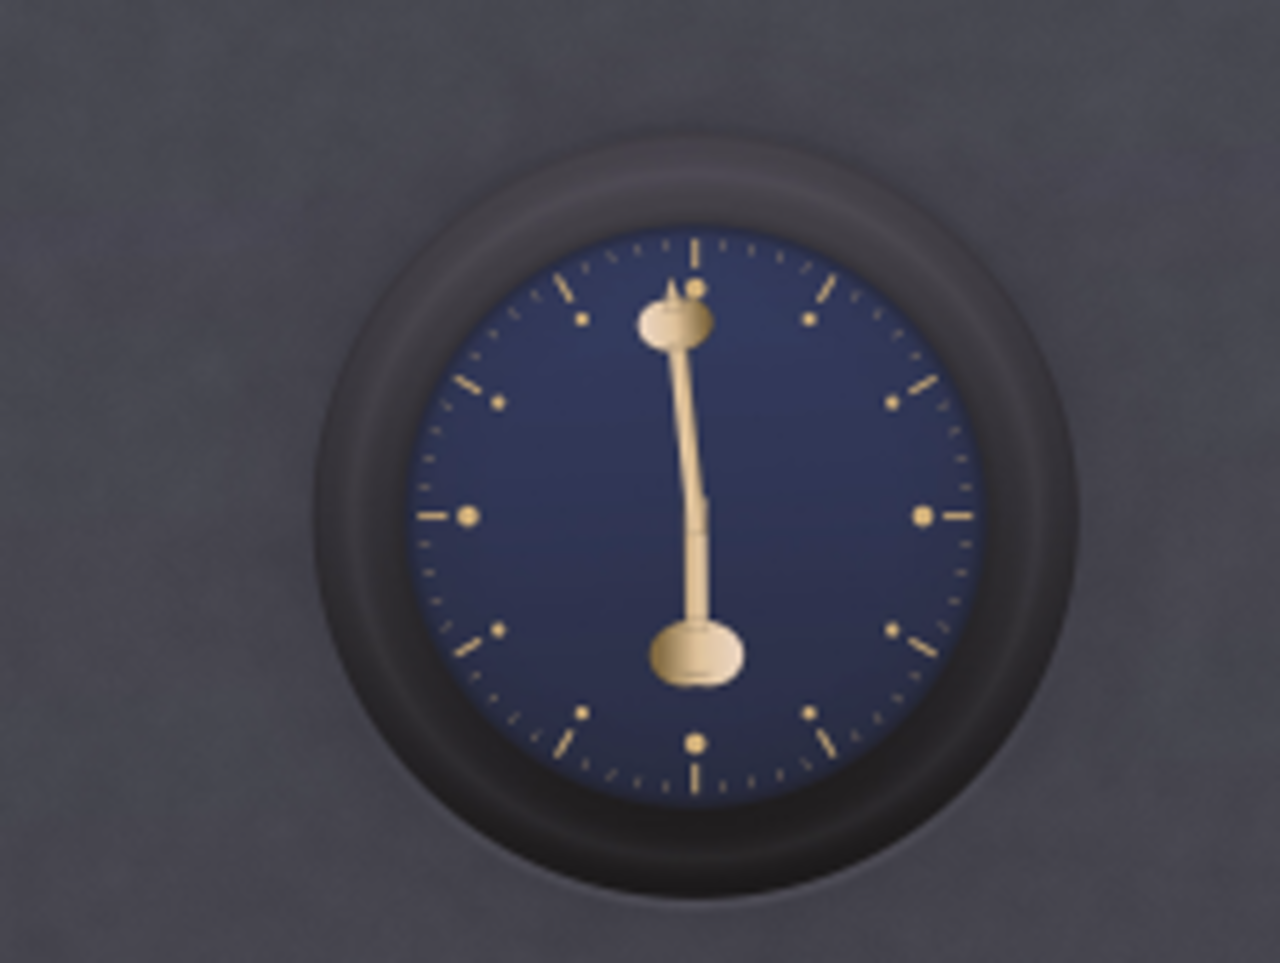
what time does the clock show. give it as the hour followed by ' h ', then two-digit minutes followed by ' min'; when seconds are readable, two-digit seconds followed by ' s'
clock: 5 h 59 min
